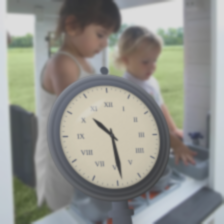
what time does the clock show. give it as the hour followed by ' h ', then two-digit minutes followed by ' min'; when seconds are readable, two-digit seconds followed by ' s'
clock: 10 h 29 min
